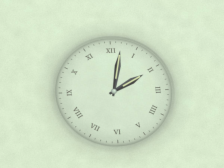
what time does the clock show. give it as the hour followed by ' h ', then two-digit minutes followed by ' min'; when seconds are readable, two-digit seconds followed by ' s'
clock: 2 h 02 min
